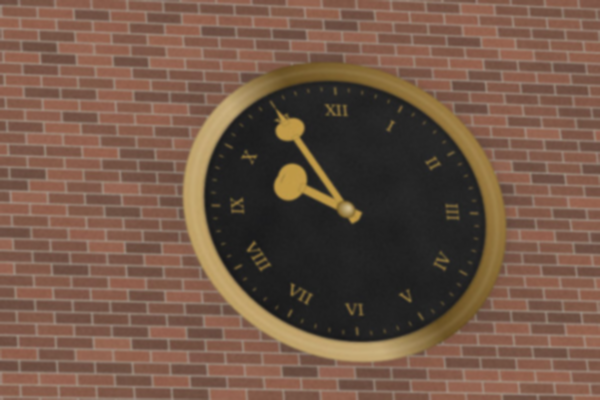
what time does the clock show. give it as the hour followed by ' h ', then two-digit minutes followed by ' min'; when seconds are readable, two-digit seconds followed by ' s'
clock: 9 h 55 min
